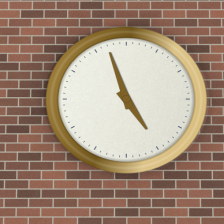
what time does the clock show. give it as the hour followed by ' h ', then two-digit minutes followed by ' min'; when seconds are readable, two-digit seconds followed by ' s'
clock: 4 h 57 min
